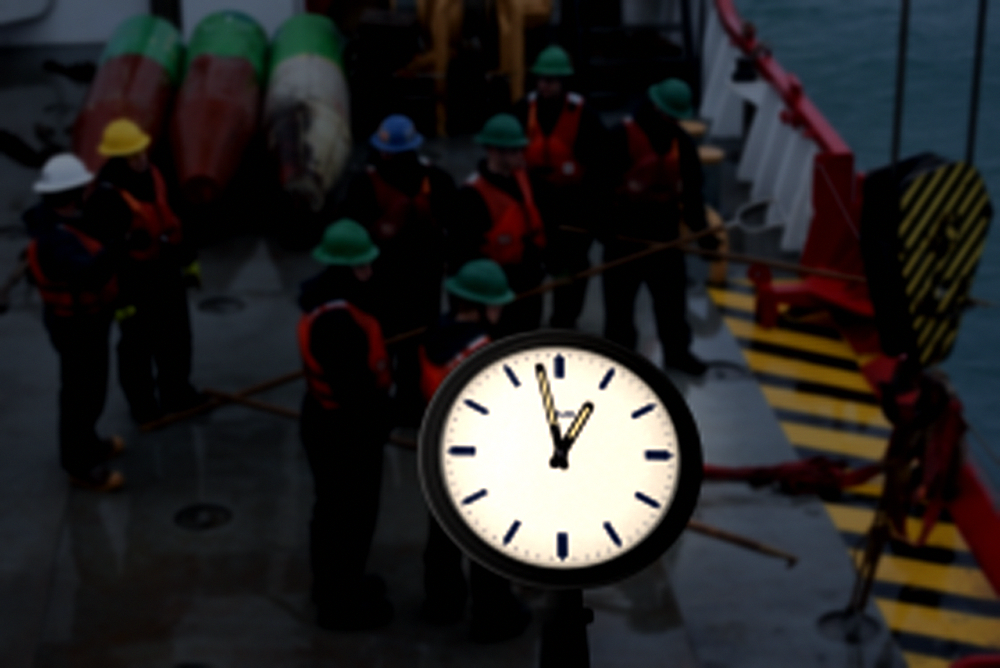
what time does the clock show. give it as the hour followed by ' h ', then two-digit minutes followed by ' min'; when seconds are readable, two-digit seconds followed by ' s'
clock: 12 h 58 min
